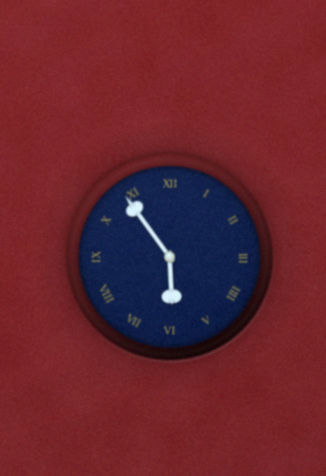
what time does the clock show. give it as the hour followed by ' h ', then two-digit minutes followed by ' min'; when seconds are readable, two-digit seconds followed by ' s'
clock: 5 h 54 min
